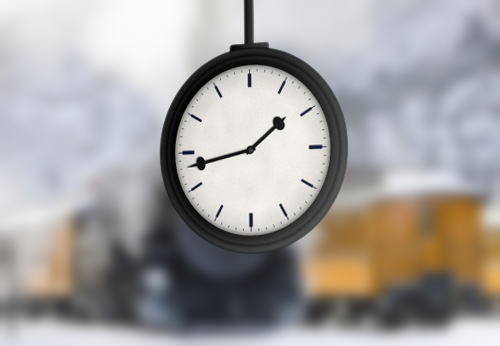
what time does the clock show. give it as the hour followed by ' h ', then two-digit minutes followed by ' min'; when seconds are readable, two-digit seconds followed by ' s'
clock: 1 h 43 min
